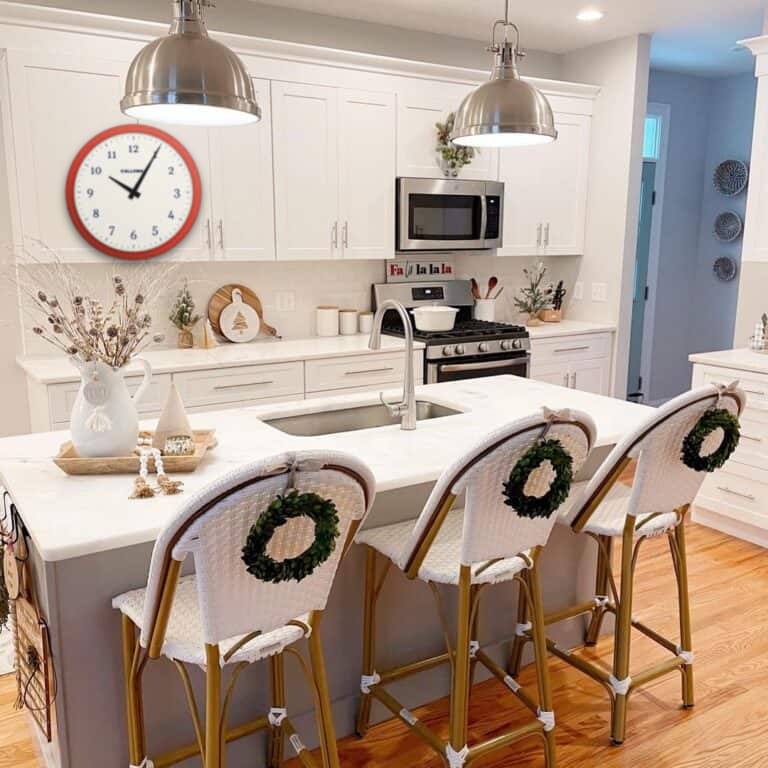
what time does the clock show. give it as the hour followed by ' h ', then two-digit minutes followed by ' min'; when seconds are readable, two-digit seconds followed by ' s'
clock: 10 h 05 min
